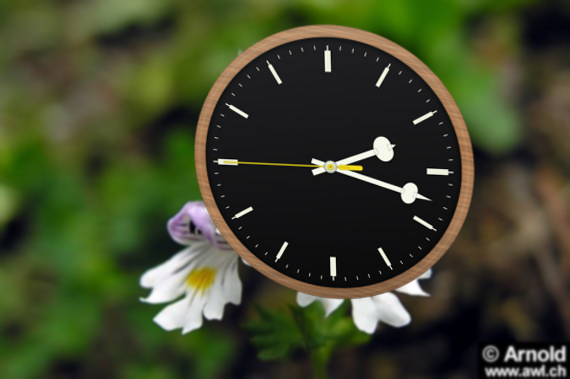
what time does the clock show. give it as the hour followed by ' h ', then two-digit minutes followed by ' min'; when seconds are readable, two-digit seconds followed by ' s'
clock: 2 h 17 min 45 s
